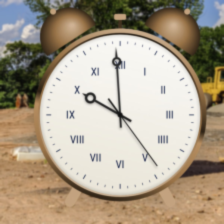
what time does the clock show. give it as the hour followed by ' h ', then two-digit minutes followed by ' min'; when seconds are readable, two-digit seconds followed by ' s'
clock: 9 h 59 min 24 s
